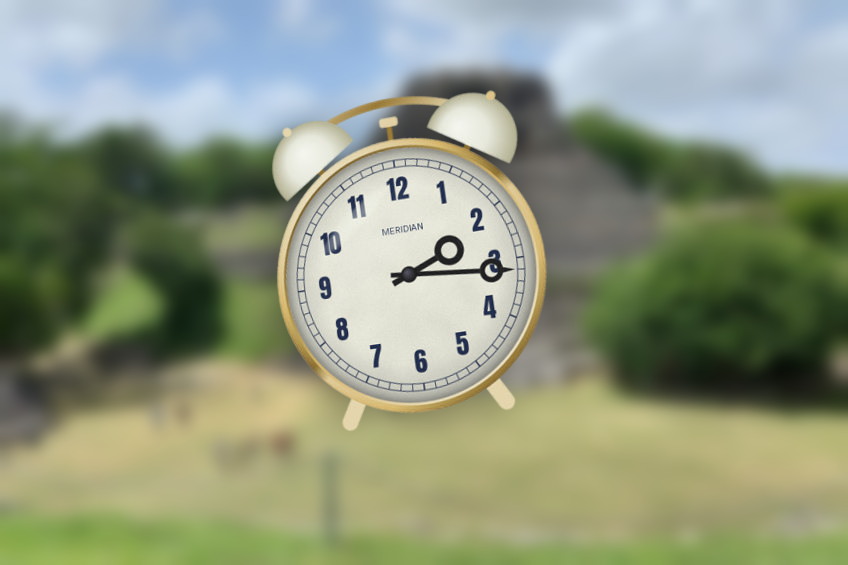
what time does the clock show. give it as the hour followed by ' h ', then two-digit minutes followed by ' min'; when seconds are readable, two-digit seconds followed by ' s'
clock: 2 h 16 min
